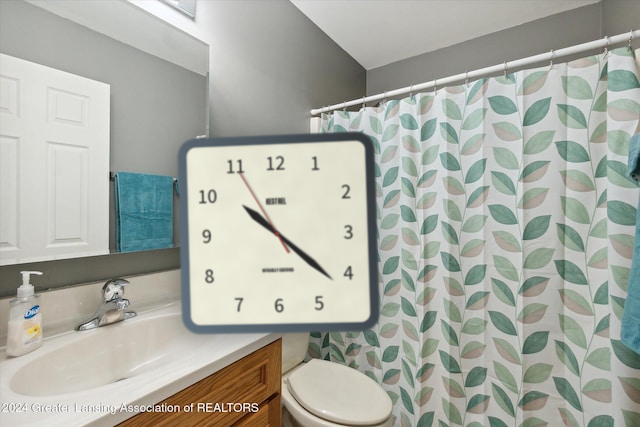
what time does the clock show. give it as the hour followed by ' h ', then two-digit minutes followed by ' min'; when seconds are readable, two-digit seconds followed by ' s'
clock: 10 h 21 min 55 s
